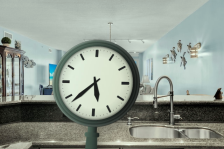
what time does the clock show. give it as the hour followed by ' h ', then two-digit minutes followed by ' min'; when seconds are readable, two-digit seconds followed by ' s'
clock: 5 h 38 min
